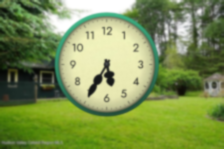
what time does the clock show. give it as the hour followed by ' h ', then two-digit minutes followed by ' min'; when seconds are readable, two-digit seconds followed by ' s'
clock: 5 h 35 min
